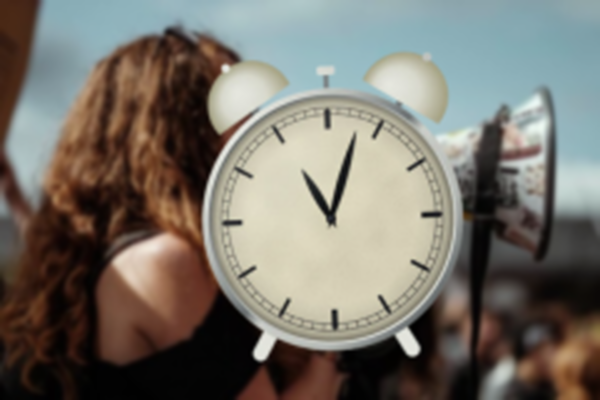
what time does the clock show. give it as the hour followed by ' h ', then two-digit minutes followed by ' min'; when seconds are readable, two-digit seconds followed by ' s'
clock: 11 h 03 min
